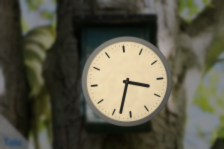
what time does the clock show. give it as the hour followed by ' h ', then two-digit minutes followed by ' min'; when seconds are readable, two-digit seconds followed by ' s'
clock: 3 h 33 min
